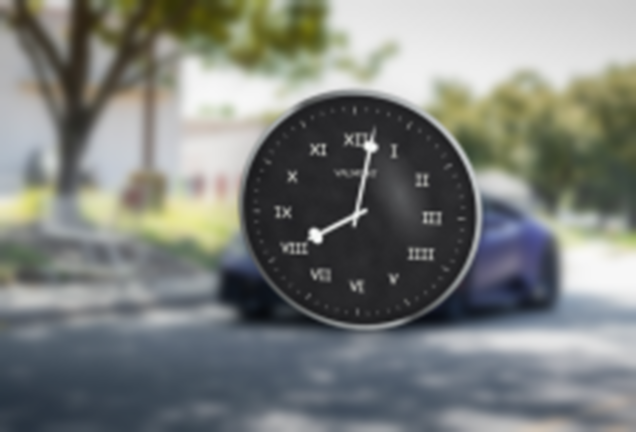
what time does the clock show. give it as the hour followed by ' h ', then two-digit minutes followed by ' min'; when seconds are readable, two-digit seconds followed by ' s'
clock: 8 h 02 min
